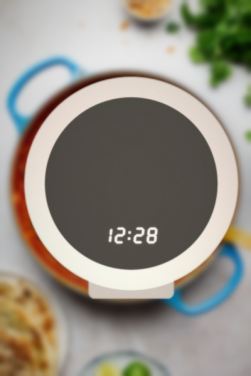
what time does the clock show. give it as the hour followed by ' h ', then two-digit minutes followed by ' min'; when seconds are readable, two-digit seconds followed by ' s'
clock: 12 h 28 min
